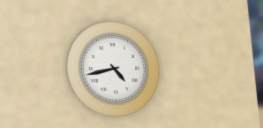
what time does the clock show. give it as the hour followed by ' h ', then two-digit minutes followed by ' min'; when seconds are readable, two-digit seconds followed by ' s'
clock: 4 h 43 min
